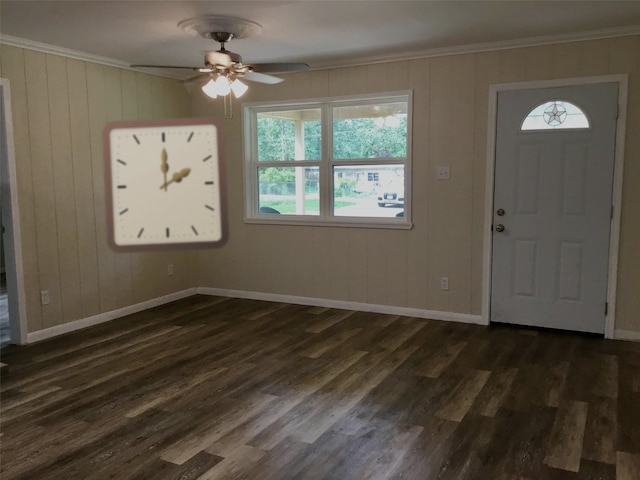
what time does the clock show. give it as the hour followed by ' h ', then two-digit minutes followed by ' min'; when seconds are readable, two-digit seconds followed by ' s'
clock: 2 h 00 min
